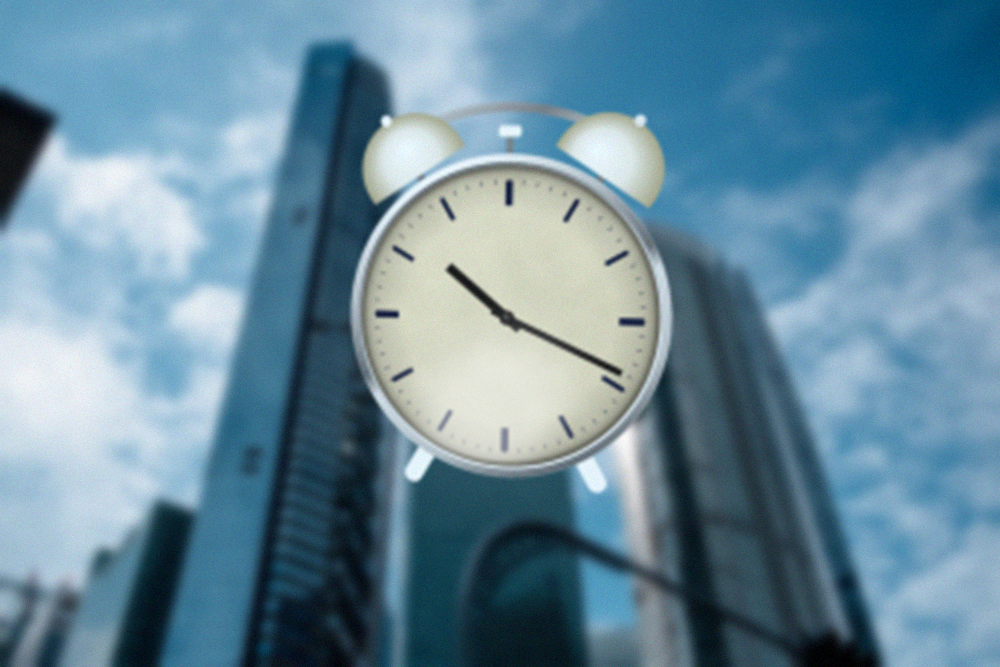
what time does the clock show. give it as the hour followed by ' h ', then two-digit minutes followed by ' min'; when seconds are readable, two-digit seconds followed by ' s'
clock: 10 h 19 min
